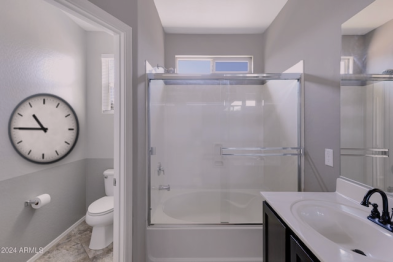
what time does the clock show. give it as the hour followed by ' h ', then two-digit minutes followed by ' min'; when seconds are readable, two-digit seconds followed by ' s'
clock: 10 h 45 min
